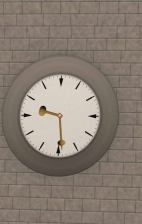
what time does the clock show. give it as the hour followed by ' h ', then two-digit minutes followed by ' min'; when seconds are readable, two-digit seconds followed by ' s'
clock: 9 h 29 min
